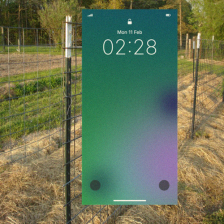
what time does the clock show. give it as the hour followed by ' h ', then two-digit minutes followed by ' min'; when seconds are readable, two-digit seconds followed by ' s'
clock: 2 h 28 min
